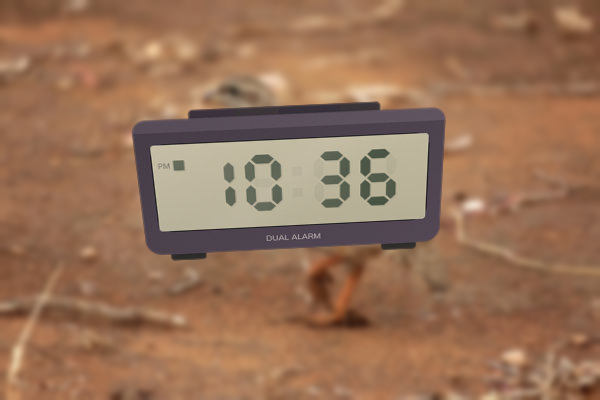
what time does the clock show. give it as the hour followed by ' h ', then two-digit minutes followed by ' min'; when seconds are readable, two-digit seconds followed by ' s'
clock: 10 h 36 min
